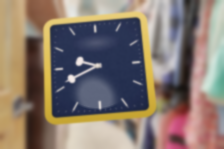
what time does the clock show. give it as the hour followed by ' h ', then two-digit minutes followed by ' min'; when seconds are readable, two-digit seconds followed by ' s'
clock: 9 h 41 min
